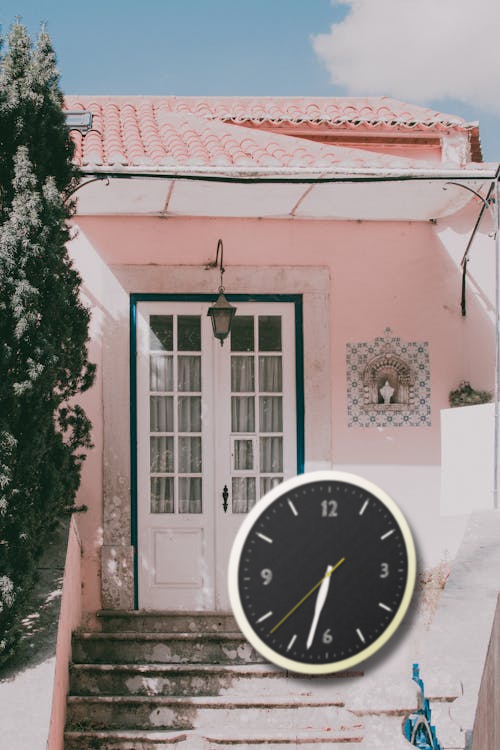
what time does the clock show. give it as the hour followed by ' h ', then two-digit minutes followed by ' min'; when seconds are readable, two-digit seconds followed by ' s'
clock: 6 h 32 min 38 s
